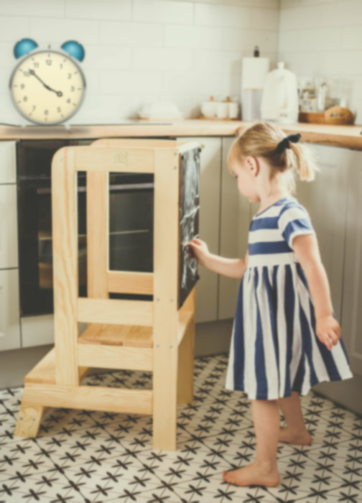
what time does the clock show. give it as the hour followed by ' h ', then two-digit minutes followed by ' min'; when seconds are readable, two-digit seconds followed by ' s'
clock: 3 h 52 min
